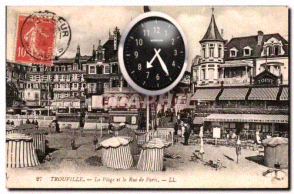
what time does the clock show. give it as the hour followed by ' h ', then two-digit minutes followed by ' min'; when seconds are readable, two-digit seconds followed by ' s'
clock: 7 h 25 min
